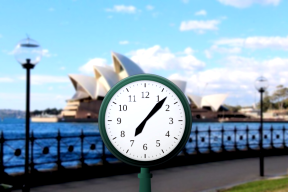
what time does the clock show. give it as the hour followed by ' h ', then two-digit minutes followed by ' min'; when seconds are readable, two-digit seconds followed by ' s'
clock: 7 h 07 min
